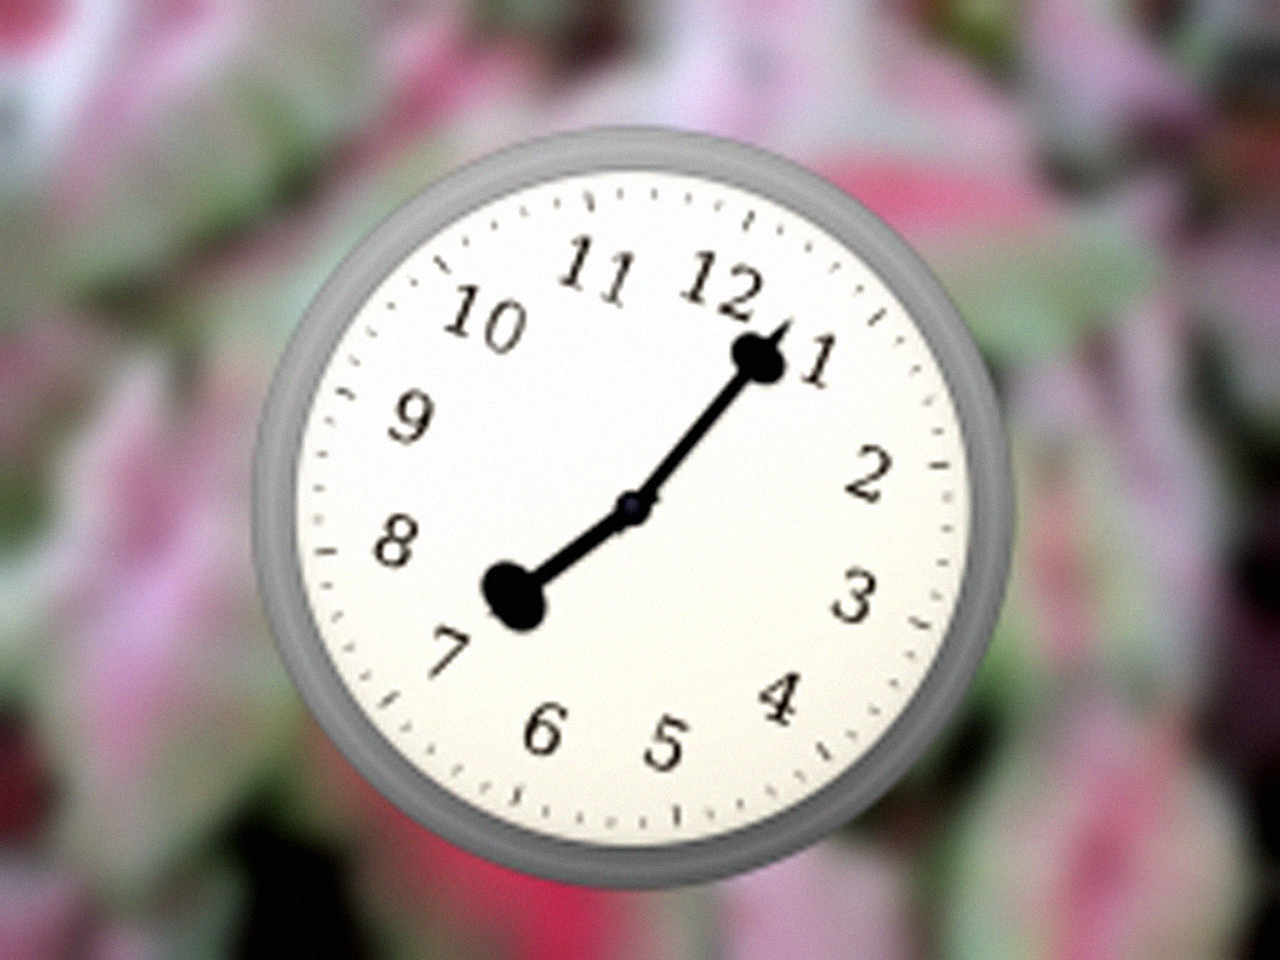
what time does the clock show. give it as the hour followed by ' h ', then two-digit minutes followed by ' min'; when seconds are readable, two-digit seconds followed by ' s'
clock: 7 h 03 min
